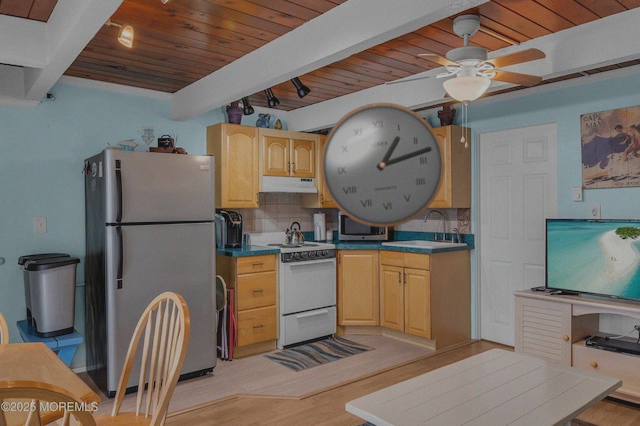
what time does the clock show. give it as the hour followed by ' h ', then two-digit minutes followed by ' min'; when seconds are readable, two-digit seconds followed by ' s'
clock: 1 h 13 min
